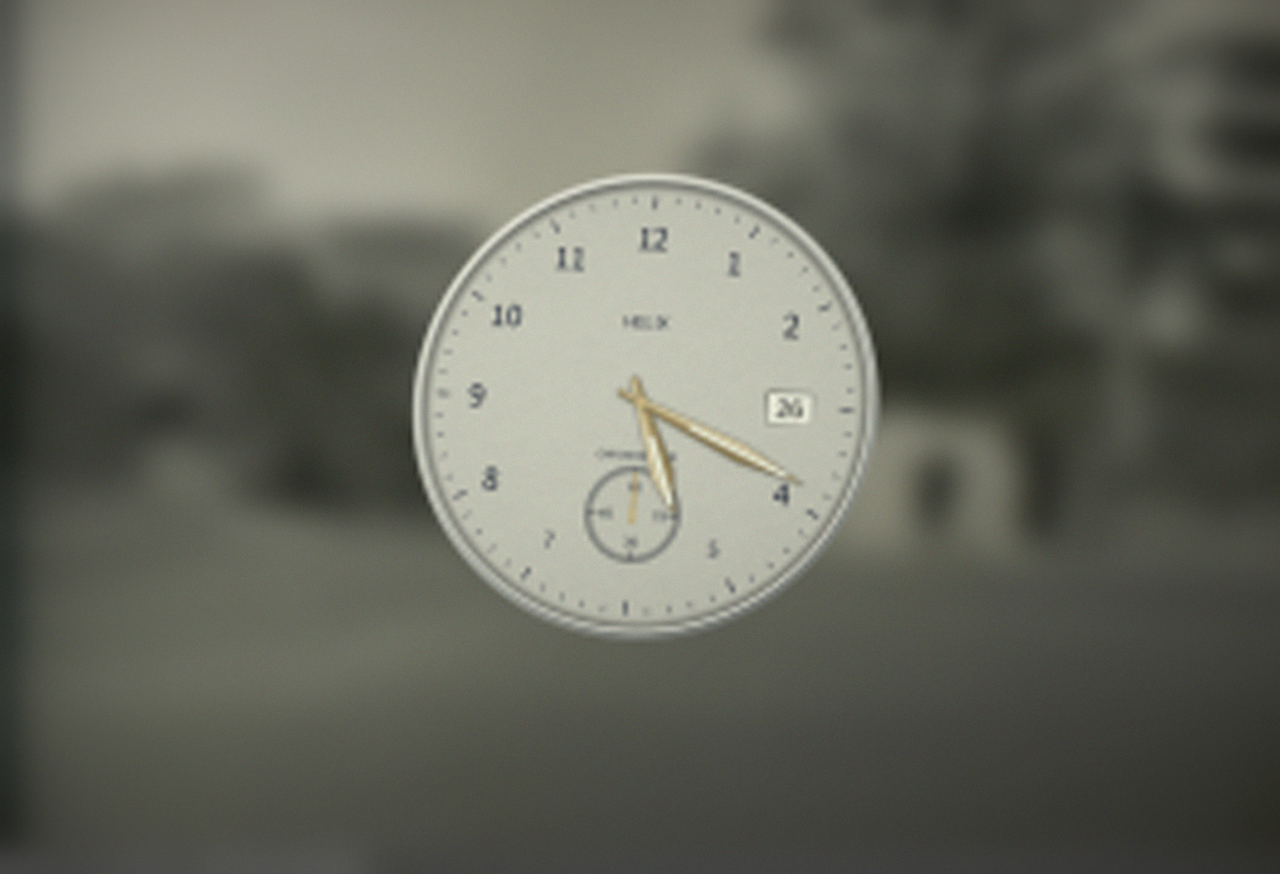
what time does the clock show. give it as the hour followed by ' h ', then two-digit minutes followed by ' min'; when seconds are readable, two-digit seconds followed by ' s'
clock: 5 h 19 min
